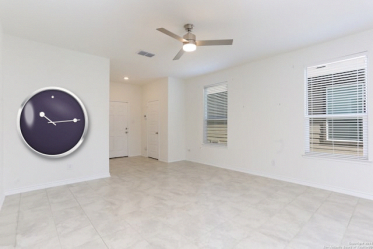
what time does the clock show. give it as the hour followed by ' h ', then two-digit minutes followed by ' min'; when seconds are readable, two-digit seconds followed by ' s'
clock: 10 h 14 min
